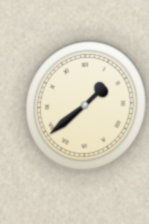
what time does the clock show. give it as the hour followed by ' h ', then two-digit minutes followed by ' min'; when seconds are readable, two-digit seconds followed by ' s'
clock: 1 h 39 min
